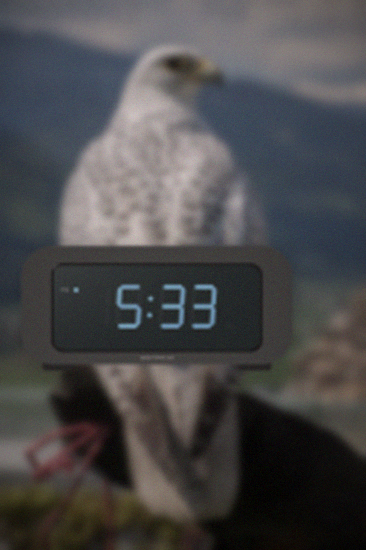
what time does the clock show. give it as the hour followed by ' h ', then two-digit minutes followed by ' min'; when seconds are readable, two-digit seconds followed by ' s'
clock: 5 h 33 min
